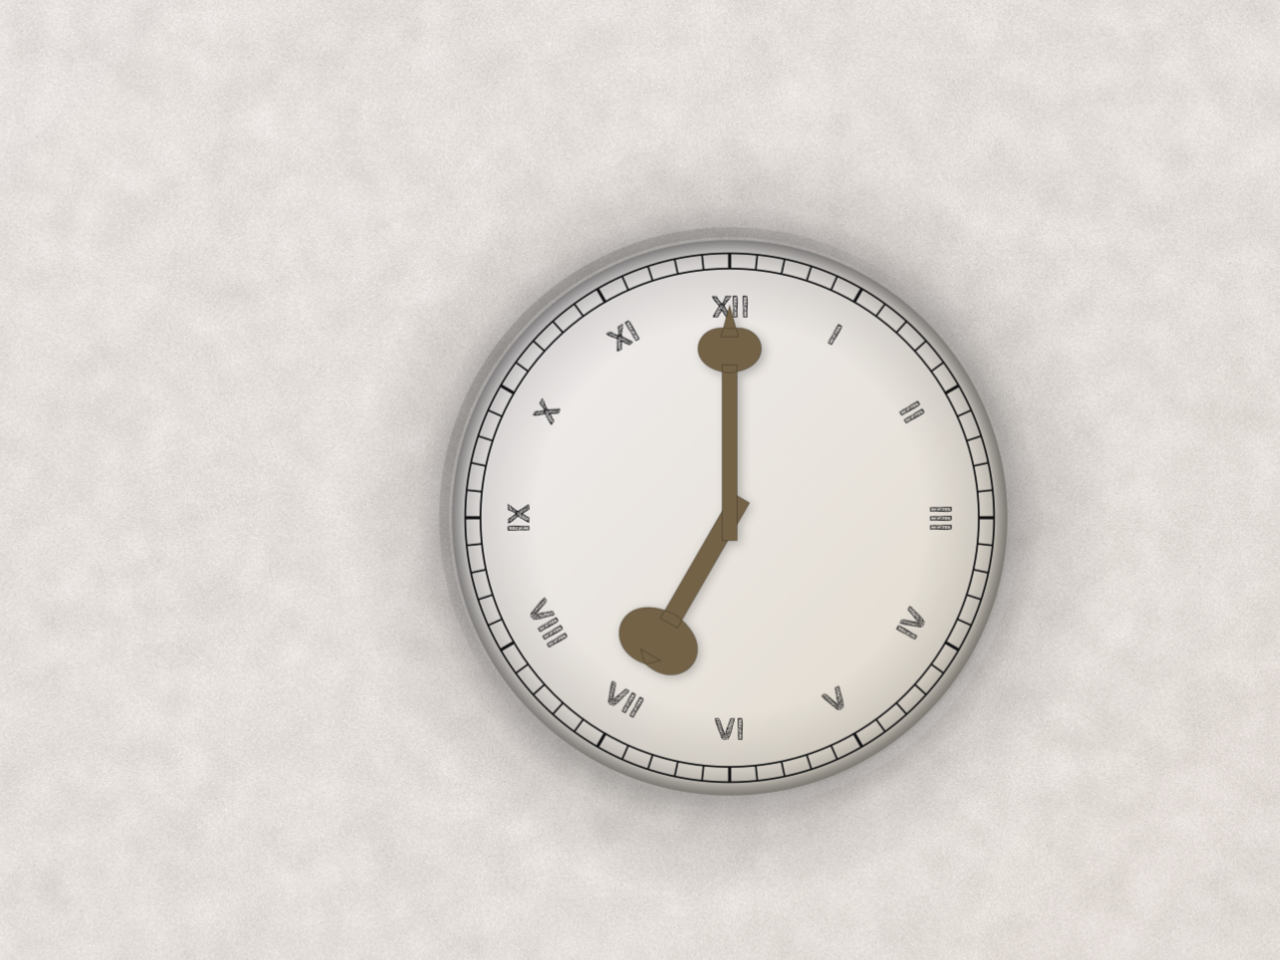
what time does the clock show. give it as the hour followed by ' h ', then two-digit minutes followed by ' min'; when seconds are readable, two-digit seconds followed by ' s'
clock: 7 h 00 min
